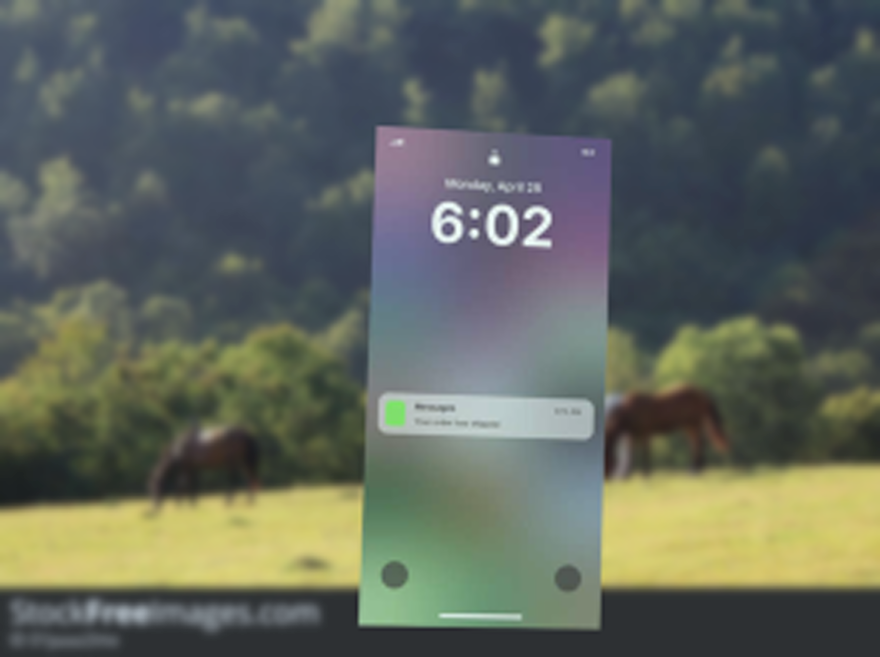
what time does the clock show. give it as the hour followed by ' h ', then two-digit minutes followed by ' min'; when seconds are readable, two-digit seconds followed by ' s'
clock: 6 h 02 min
